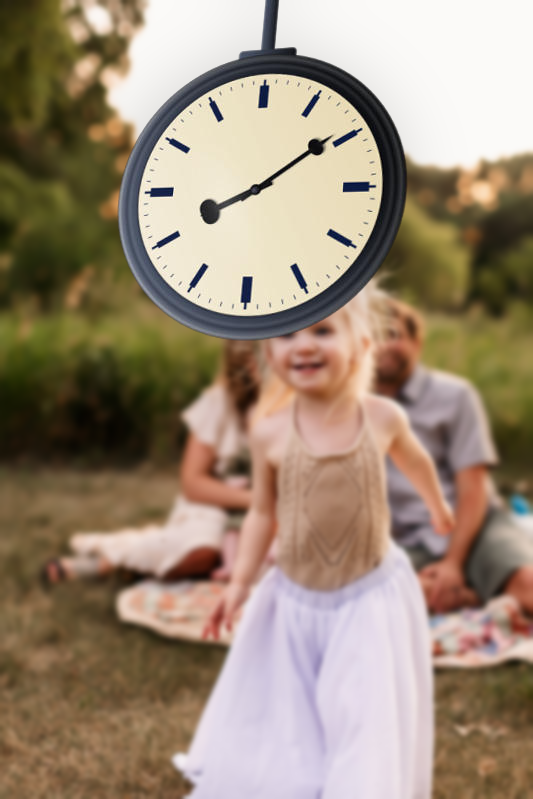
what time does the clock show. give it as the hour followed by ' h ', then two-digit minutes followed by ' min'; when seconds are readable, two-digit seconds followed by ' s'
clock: 8 h 09 min
